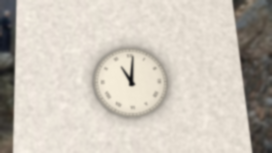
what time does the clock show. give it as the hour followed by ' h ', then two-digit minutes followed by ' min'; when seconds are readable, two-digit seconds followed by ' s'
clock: 11 h 01 min
